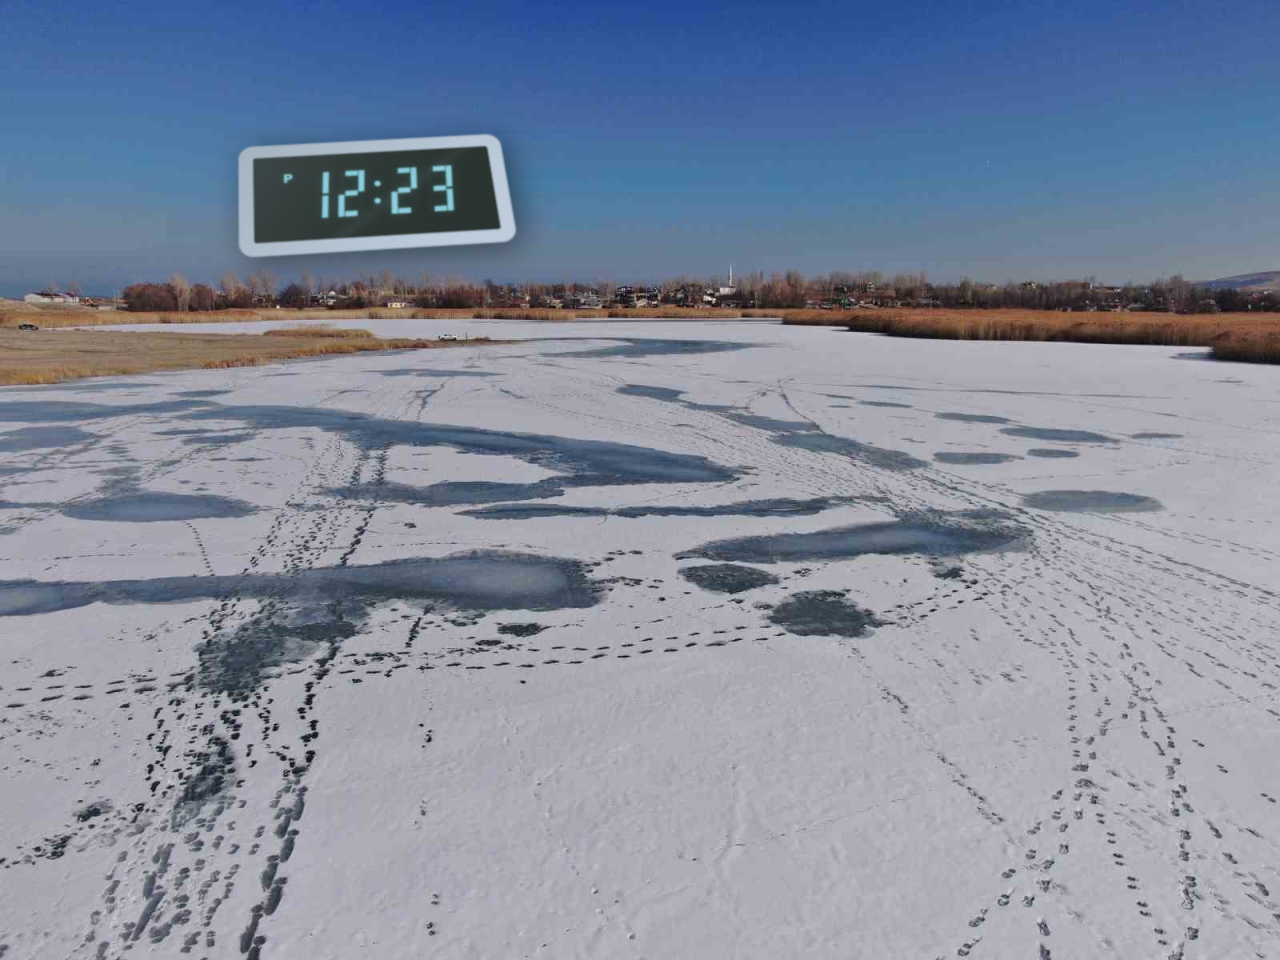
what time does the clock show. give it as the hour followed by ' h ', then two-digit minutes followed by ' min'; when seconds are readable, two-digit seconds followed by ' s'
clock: 12 h 23 min
